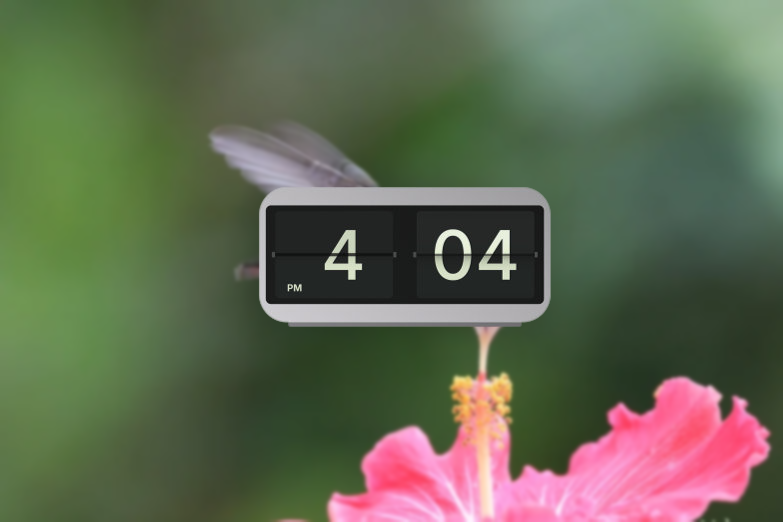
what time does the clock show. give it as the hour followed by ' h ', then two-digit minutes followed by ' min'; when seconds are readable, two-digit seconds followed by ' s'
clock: 4 h 04 min
